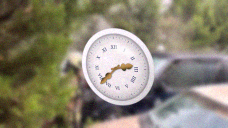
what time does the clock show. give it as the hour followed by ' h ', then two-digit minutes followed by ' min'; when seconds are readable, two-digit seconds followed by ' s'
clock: 2 h 38 min
